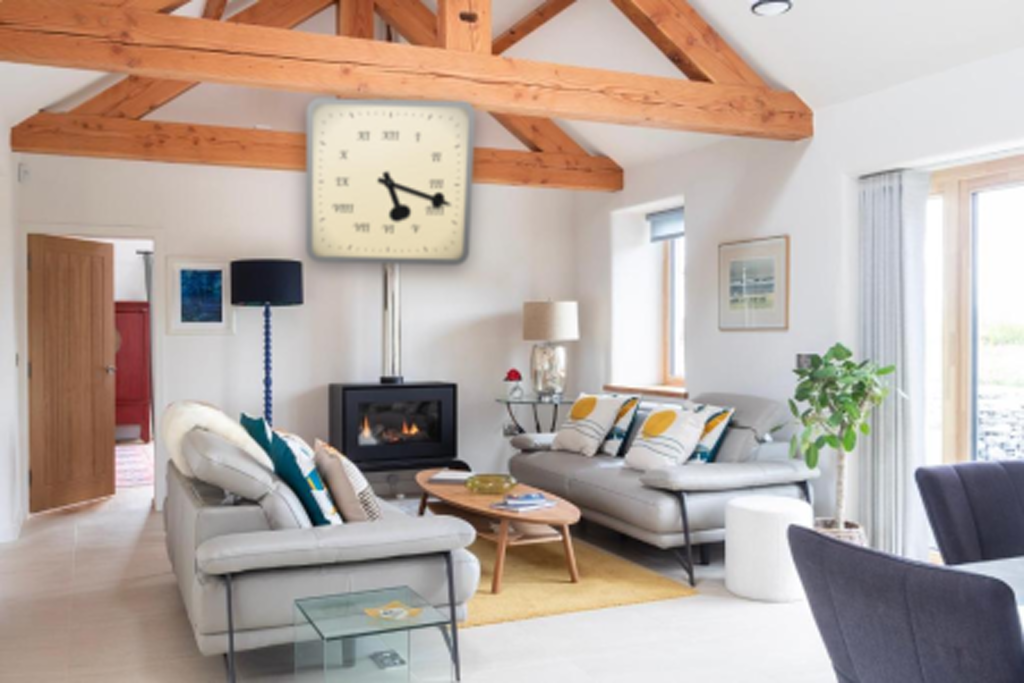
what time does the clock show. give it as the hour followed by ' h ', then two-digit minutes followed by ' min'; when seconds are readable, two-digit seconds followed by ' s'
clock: 5 h 18 min
